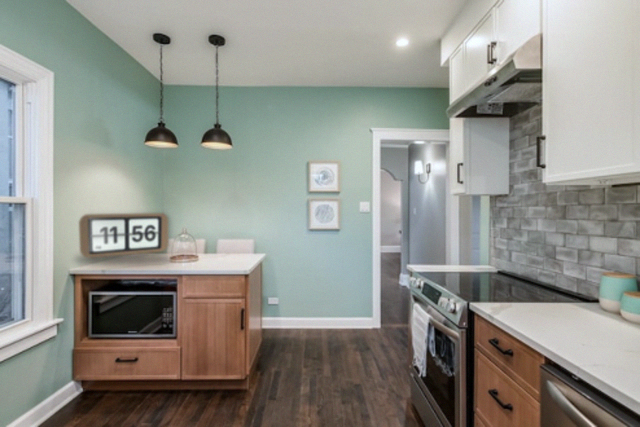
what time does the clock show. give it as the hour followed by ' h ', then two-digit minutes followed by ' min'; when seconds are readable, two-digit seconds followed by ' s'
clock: 11 h 56 min
